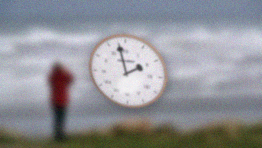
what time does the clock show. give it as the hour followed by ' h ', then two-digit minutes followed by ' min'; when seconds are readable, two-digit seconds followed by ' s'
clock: 1 h 58 min
